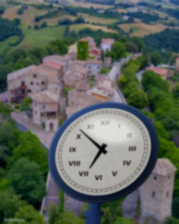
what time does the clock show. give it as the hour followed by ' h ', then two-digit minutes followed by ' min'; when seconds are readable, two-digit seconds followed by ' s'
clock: 6 h 52 min
